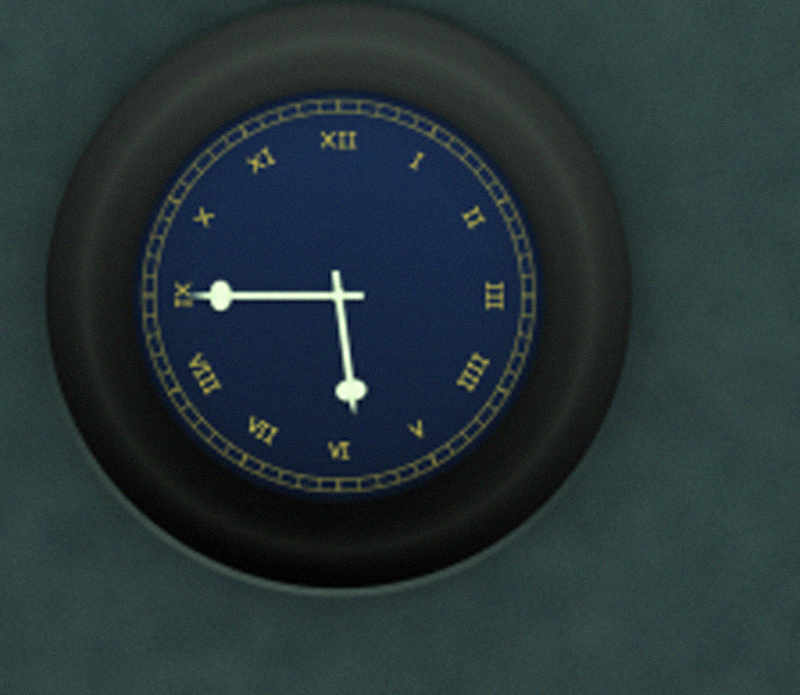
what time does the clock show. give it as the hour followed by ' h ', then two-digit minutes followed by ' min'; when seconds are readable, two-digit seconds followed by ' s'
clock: 5 h 45 min
